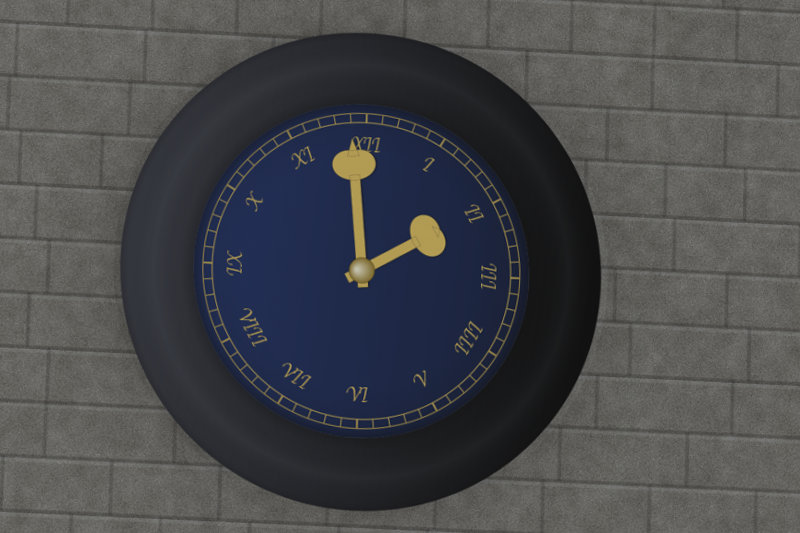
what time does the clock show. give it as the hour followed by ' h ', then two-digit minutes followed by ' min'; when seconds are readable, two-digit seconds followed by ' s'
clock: 1 h 59 min
